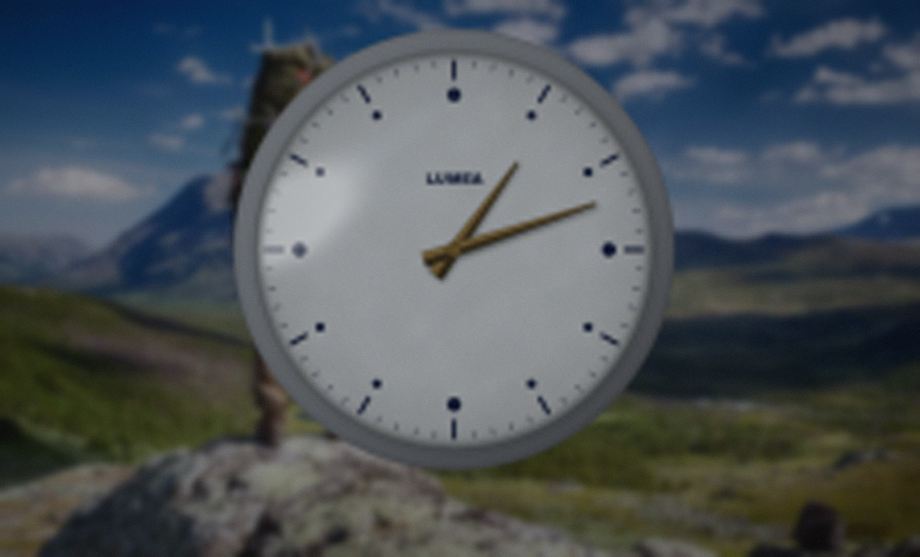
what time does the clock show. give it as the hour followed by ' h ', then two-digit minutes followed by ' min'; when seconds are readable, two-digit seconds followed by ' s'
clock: 1 h 12 min
